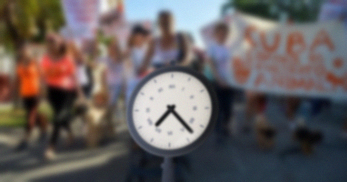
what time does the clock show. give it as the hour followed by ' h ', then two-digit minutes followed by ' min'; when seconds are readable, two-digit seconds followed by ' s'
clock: 7 h 23 min
